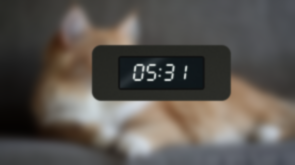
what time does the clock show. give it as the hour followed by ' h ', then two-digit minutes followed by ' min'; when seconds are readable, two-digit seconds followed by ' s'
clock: 5 h 31 min
